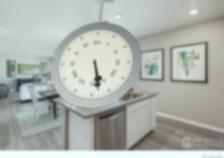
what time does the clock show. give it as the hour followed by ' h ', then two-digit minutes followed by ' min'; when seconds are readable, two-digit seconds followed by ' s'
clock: 5 h 28 min
